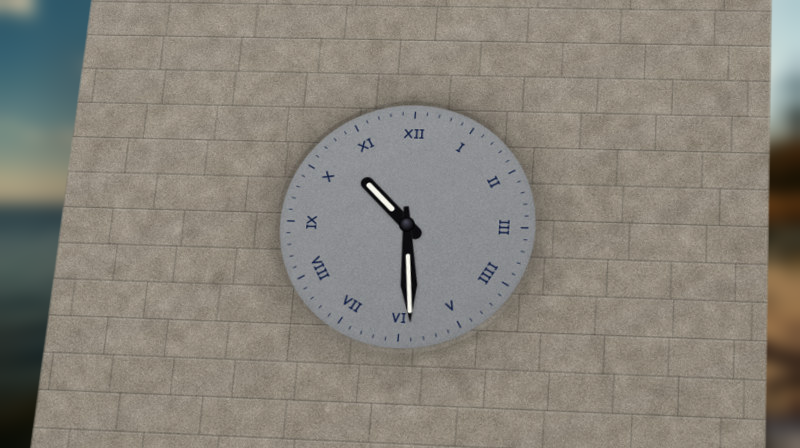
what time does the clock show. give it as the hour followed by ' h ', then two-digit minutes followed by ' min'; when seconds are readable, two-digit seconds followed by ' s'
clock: 10 h 29 min
